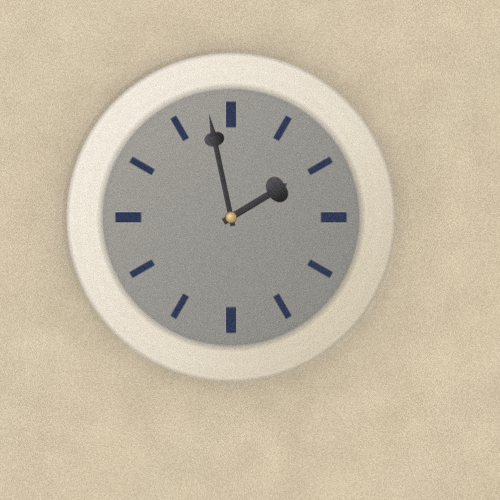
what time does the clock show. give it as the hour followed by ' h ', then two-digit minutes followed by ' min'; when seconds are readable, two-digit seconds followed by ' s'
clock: 1 h 58 min
